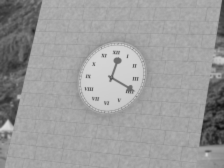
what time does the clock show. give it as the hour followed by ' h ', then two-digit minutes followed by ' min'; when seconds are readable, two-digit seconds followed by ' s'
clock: 12 h 19 min
